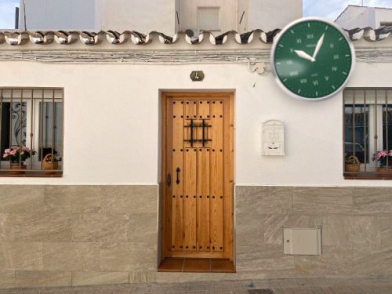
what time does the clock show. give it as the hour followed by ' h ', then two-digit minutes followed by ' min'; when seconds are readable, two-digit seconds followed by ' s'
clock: 10 h 05 min
